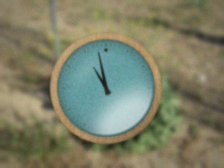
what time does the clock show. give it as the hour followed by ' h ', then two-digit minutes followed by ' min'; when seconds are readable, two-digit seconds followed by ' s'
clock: 10 h 58 min
